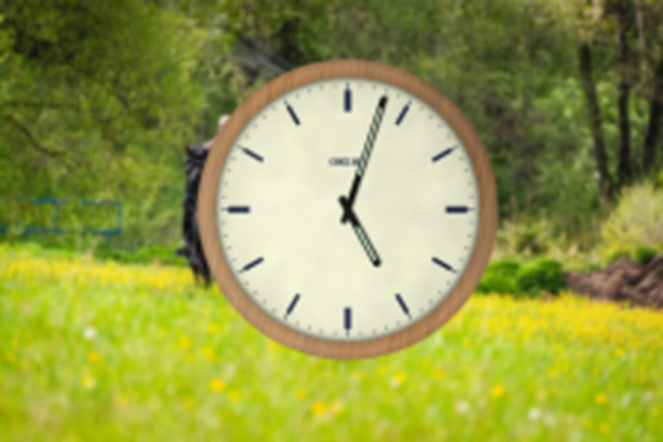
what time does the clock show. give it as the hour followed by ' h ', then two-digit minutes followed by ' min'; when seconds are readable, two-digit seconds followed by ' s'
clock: 5 h 03 min
